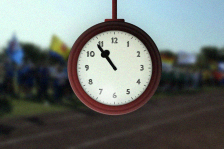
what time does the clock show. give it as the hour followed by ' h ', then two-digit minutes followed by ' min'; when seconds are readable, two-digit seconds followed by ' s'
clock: 10 h 54 min
